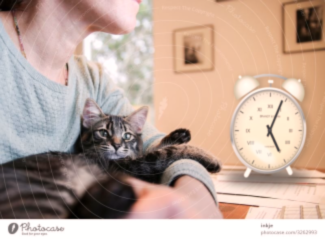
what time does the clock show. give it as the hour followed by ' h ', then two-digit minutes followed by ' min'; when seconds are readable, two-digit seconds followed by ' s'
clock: 5 h 04 min
